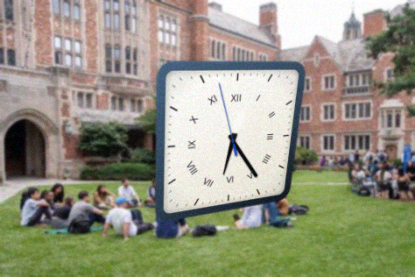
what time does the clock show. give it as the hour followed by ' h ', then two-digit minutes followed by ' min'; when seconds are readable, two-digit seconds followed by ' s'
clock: 6 h 23 min 57 s
